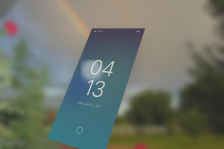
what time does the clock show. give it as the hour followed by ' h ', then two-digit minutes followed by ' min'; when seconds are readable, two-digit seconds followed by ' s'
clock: 4 h 13 min
